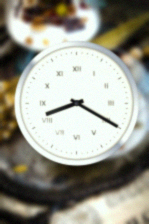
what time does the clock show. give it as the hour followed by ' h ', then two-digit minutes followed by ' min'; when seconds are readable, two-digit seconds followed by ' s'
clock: 8 h 20 min
